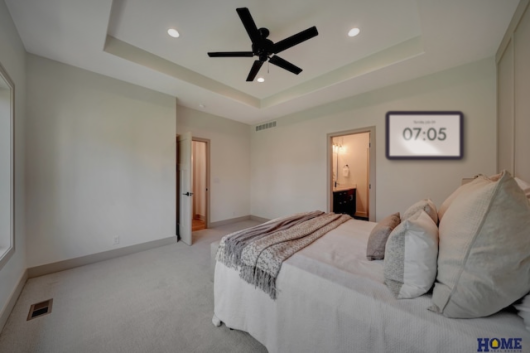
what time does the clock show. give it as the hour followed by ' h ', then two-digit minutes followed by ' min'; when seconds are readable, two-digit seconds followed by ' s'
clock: 7 h 05 min
